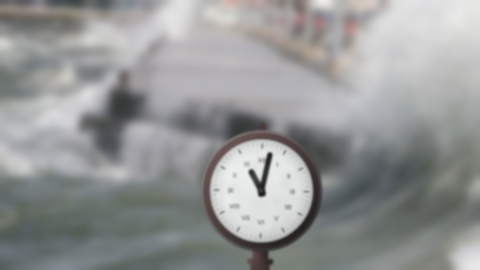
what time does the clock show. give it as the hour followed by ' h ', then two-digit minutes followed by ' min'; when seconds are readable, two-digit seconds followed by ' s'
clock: 11 h 02 min
